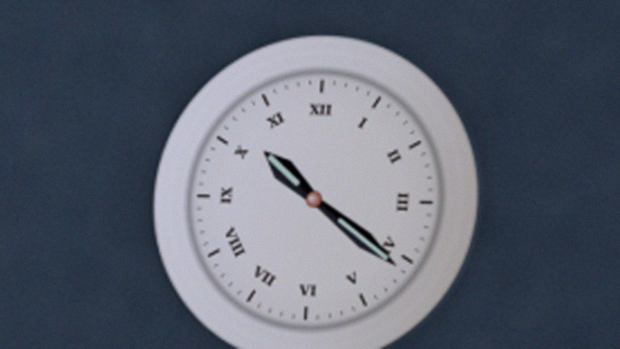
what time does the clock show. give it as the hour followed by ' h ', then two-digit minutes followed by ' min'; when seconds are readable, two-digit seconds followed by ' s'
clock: 10 h 21 min
